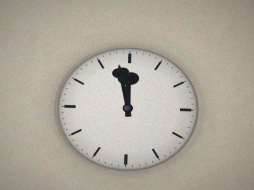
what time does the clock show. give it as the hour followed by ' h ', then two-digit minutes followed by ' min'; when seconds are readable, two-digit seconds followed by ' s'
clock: 11 h 58 min
